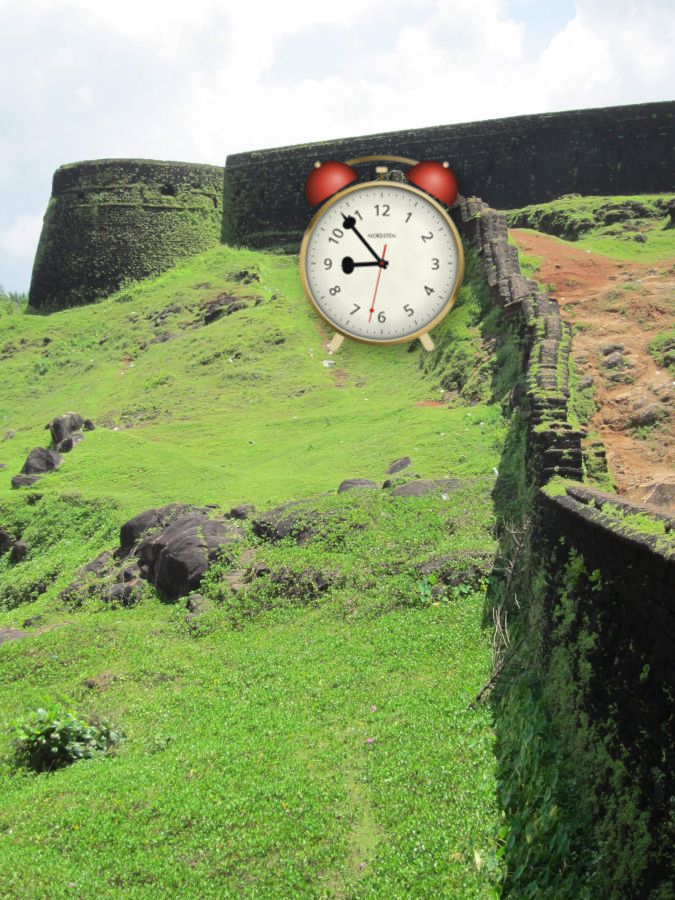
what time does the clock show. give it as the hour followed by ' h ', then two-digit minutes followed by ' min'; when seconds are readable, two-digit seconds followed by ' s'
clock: 8 h 53 min 32 s
